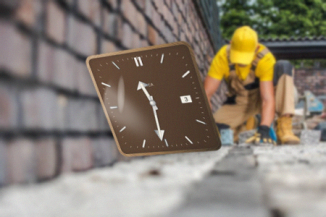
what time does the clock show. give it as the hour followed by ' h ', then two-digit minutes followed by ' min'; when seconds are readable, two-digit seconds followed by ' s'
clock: 11 h 31 min
